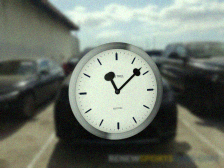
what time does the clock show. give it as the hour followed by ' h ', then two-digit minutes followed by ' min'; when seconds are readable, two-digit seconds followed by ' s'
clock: 11 h 08 min
